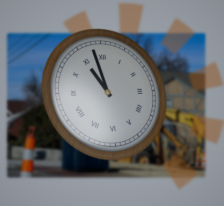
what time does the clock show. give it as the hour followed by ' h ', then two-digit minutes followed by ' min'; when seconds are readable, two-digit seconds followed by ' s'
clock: 10 h 58 min
